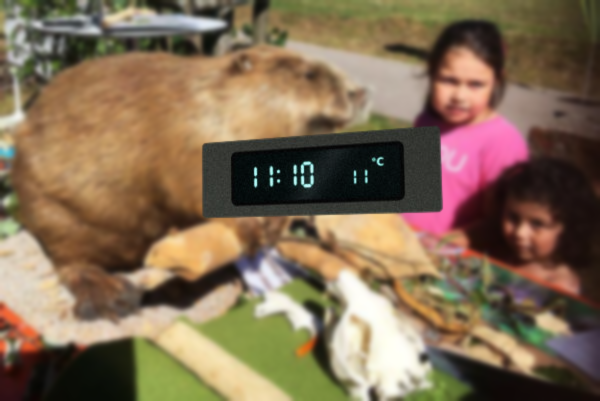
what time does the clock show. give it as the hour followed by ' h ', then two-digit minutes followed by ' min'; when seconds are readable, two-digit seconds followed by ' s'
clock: 11 h 10 min
